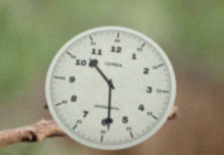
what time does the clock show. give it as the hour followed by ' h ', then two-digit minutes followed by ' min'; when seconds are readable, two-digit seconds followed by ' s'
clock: 10 h 29 min
